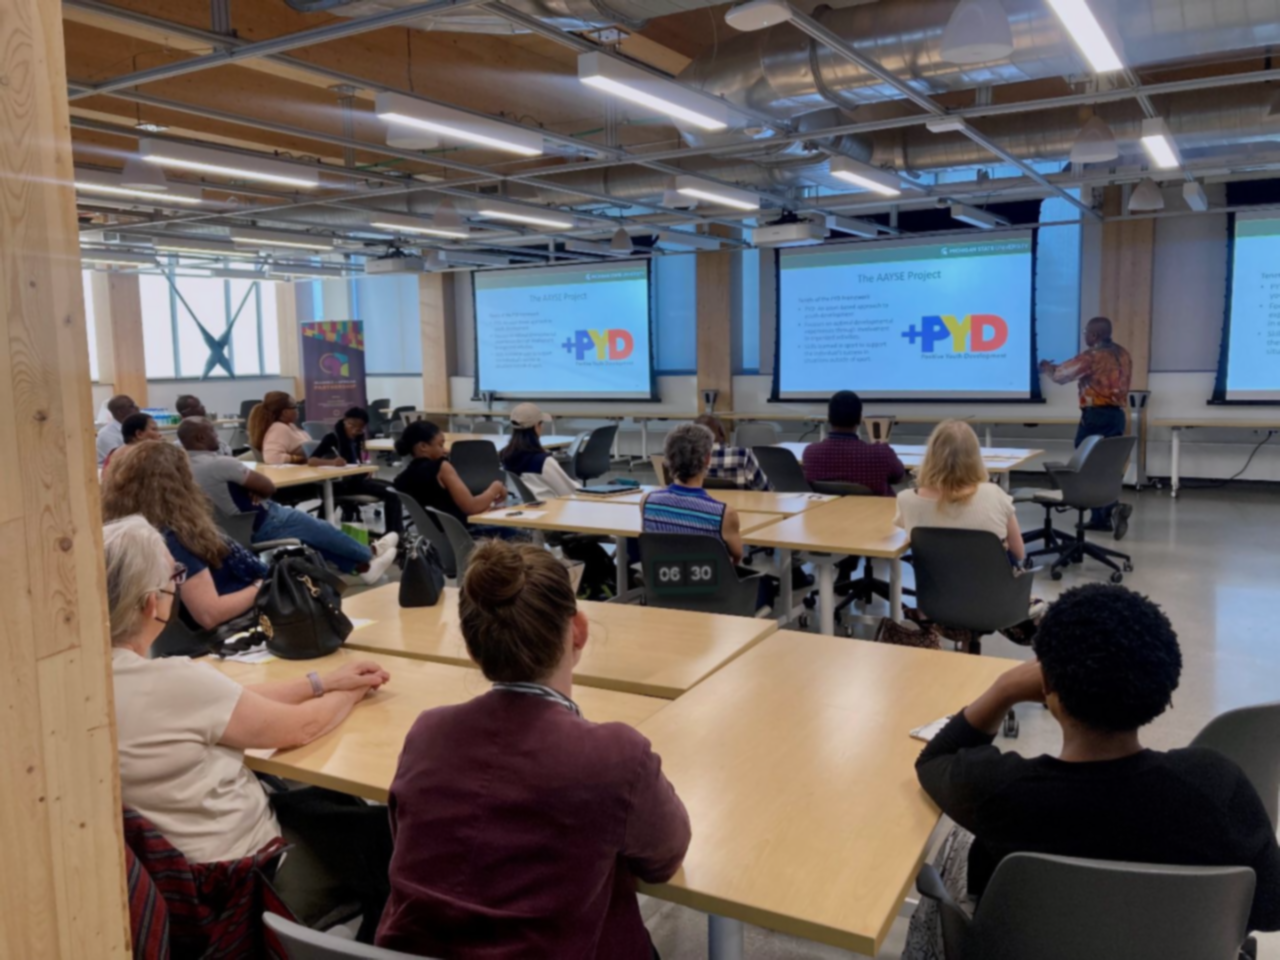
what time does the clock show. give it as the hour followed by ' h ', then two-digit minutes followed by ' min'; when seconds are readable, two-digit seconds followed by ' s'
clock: 6 h 30 min
